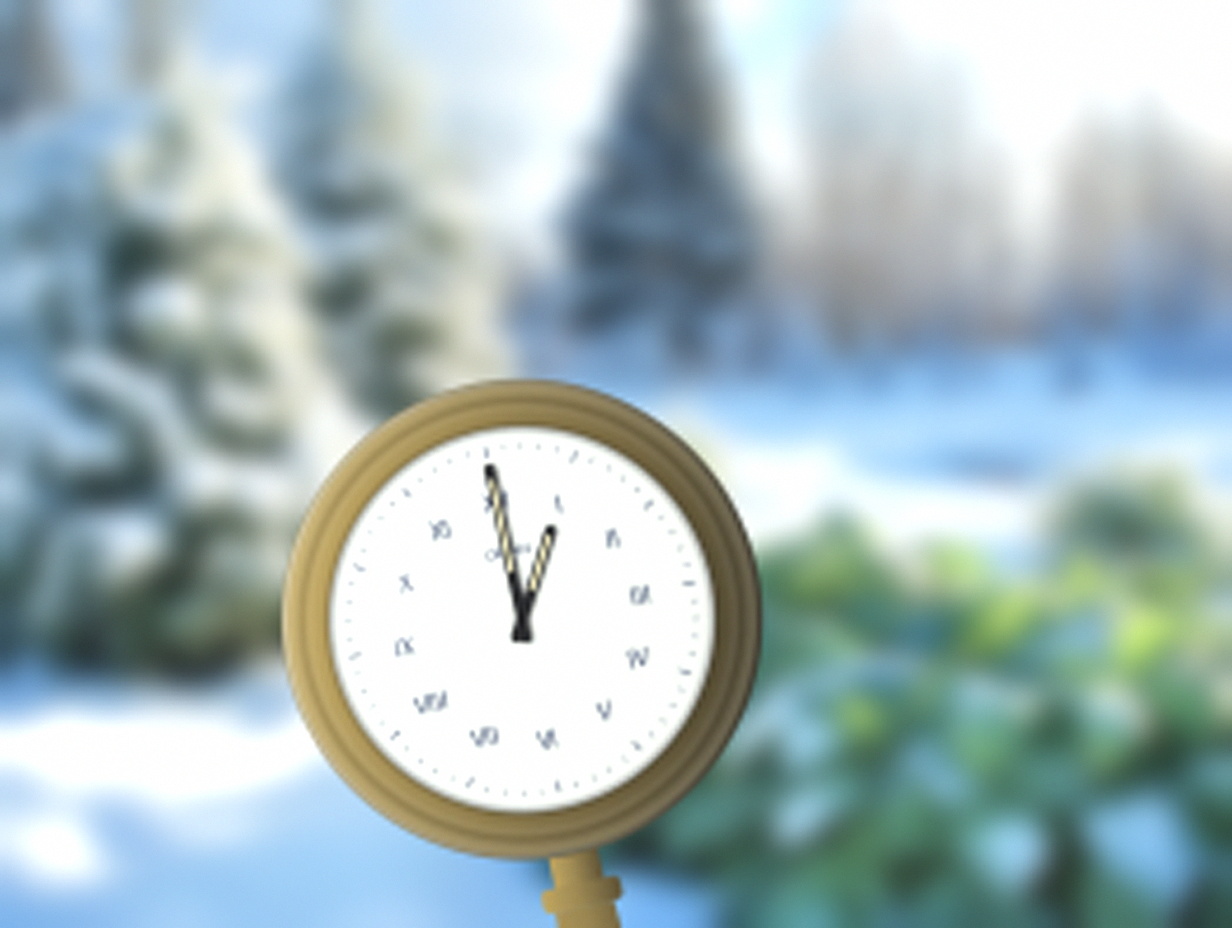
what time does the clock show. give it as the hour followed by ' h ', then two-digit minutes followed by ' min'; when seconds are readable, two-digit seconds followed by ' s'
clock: 1 h 00 min
